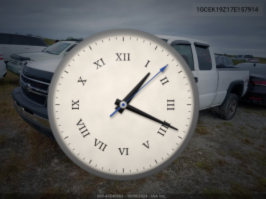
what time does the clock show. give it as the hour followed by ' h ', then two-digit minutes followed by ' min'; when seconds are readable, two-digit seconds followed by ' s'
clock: 1 h 19 min 08 s
